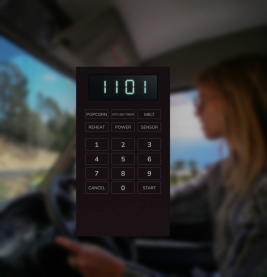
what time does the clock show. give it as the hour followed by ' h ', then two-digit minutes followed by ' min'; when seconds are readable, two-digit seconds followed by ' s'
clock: 11 h 01 min
